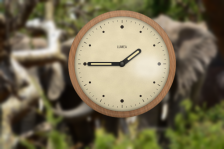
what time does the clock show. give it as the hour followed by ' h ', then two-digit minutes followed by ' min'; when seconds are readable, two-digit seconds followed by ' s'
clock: 1 h 45 min
